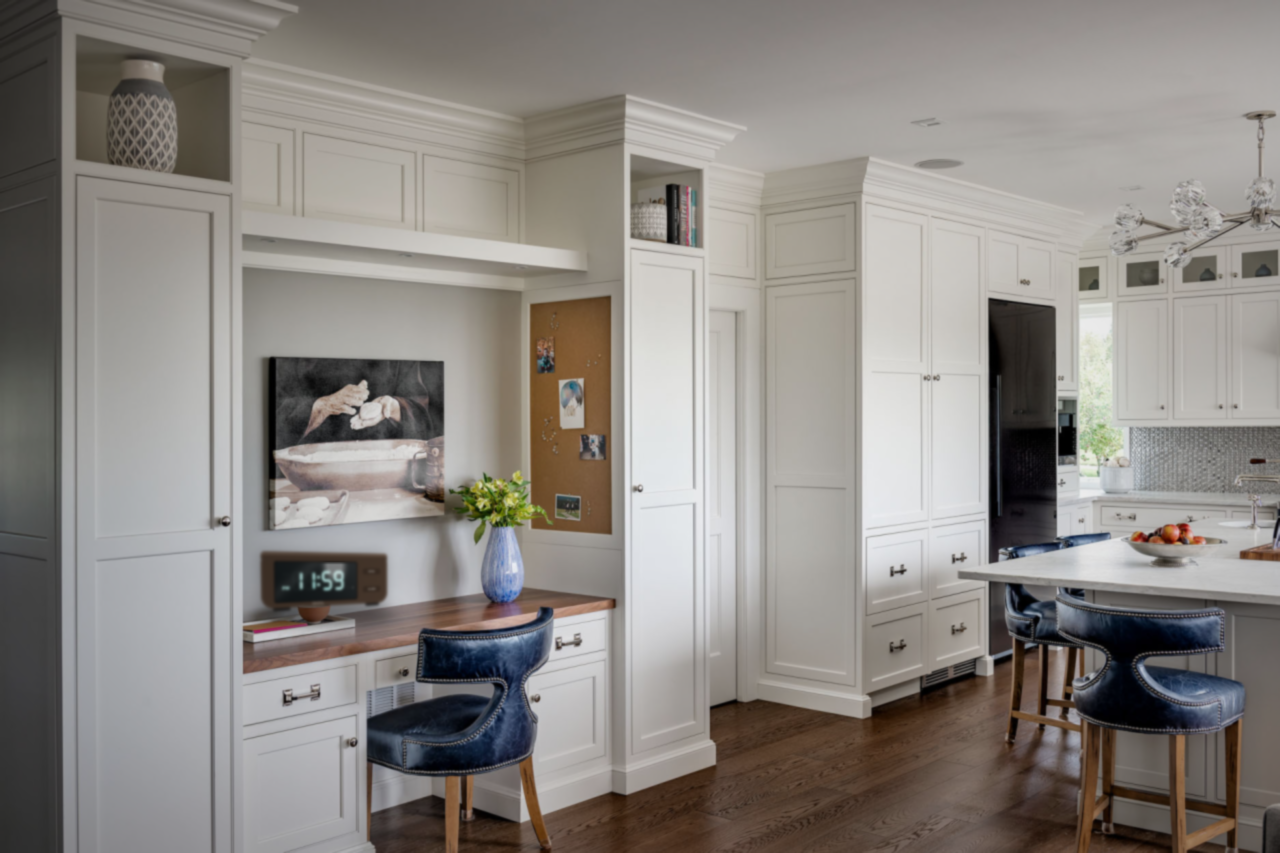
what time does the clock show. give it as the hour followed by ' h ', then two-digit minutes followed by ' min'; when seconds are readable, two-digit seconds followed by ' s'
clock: 11 h 59 min
